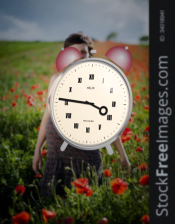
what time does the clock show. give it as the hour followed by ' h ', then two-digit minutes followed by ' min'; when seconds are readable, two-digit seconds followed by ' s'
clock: 3 h 46 min
